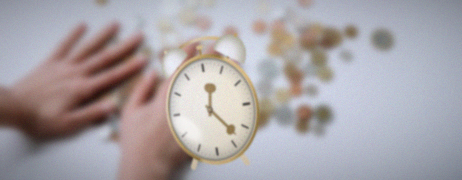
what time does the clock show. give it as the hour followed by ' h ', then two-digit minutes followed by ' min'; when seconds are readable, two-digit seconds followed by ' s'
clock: 12 h 23 min
